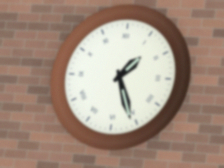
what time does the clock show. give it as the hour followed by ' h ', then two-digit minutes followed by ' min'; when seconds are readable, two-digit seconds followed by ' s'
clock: 1 h 26 min
